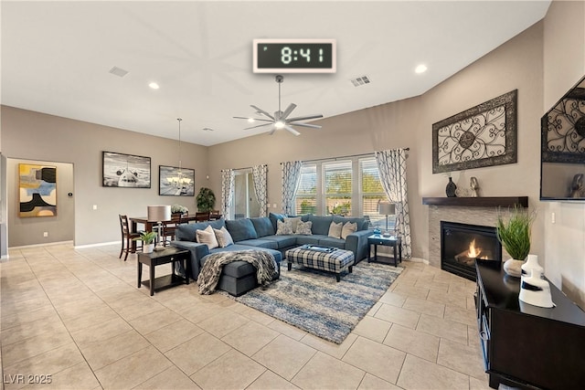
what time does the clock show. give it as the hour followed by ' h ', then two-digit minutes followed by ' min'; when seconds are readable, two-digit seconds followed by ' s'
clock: 8 h 41 min
